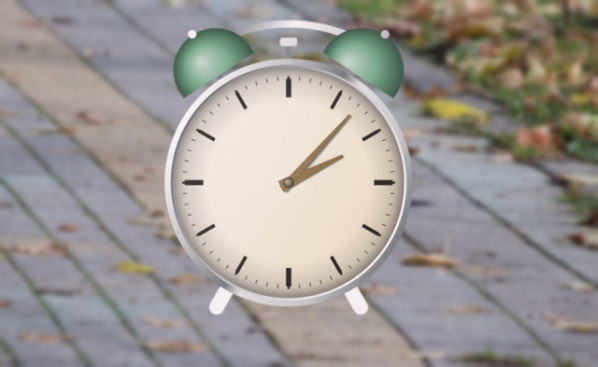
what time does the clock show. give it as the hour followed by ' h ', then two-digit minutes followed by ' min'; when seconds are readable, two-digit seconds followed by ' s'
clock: 2 h 07 min
